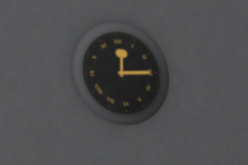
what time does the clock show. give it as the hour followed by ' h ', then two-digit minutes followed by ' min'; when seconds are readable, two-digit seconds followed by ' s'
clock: 12 h 15 min
